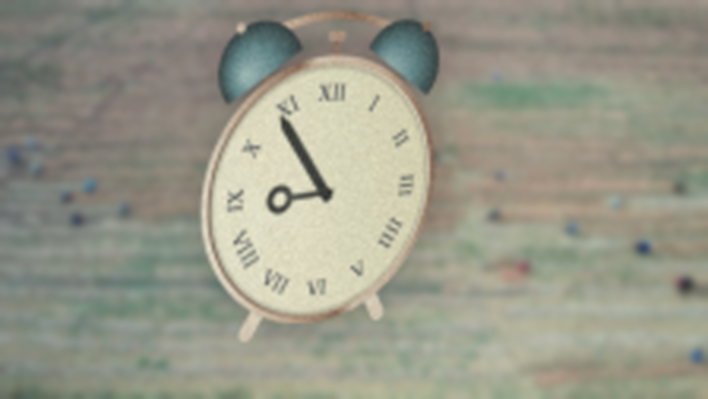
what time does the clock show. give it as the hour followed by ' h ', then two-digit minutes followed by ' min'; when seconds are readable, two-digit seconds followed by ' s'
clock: 8 h 54 min
